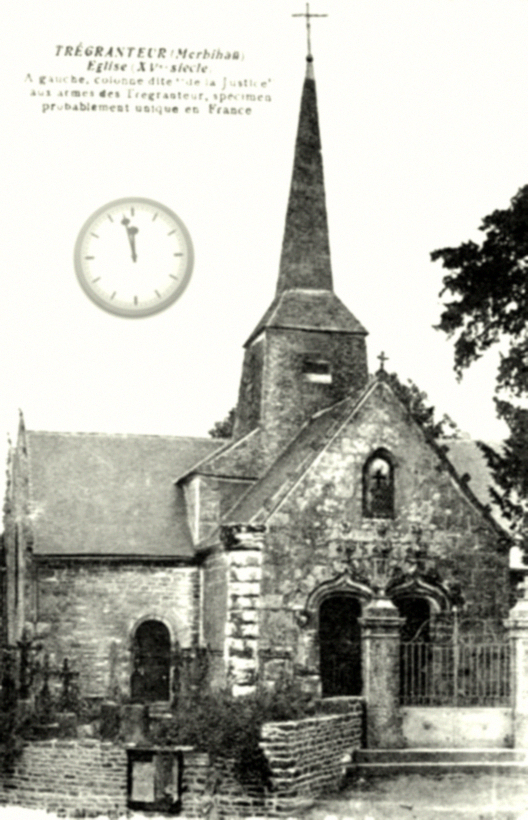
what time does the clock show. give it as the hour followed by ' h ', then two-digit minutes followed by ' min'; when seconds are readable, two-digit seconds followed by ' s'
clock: 11 h 58 min
